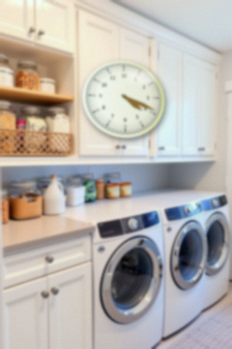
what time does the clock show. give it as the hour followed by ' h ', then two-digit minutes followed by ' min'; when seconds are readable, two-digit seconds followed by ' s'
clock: 4 h 19 min
